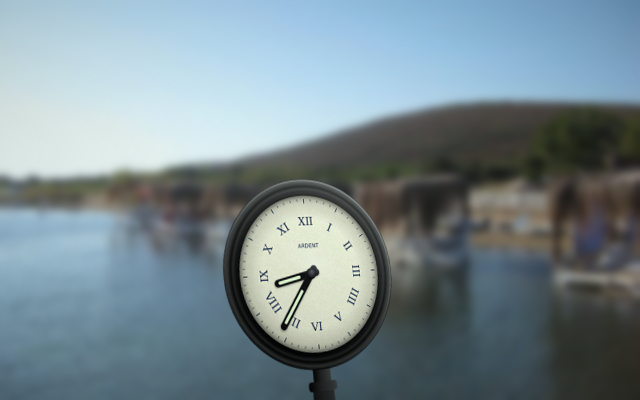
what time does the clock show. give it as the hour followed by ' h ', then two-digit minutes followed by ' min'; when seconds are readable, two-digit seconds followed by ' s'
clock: 8 h 36 min
